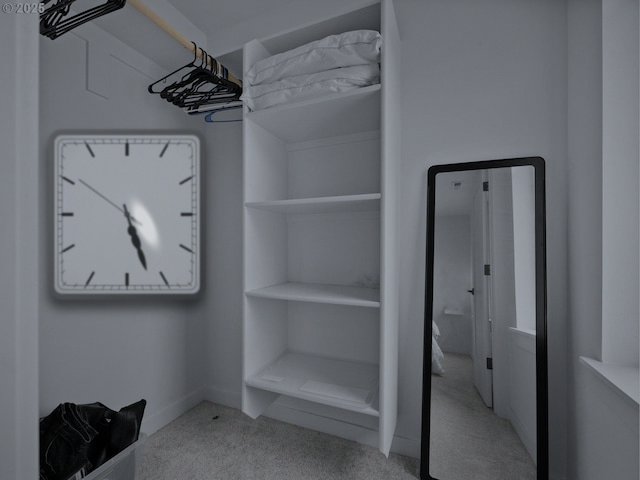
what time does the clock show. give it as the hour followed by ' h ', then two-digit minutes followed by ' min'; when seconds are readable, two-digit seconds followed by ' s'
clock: 5 h 26 min 51 s
